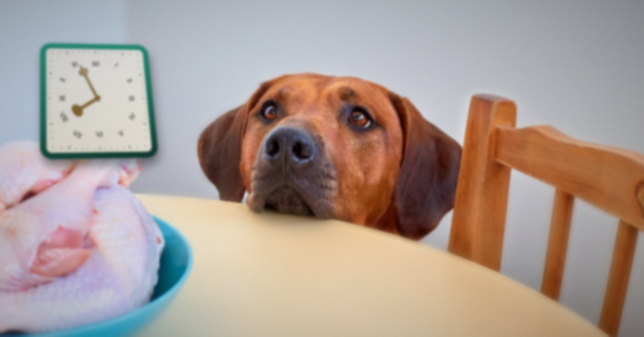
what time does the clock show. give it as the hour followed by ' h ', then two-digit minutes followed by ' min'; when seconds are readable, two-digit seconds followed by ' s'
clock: 7 h 56 min
